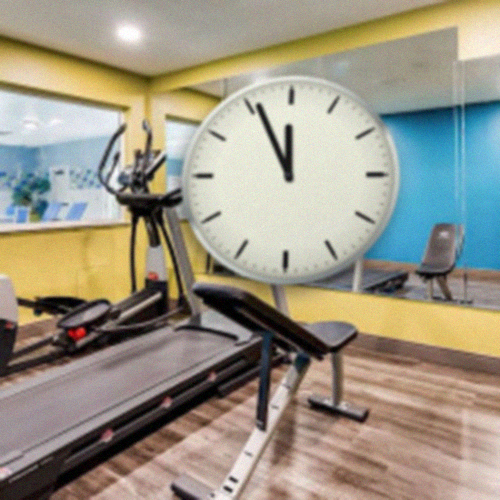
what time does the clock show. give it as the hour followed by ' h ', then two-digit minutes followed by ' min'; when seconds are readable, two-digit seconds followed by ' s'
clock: 11 h 56 min
